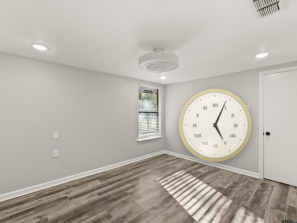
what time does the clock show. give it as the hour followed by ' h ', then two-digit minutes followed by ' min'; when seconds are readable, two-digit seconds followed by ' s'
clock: 5 h 04 min
